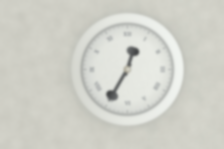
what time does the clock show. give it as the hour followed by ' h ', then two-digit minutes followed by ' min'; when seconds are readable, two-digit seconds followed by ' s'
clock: 12 h 35 min
